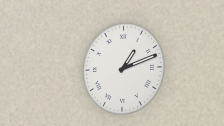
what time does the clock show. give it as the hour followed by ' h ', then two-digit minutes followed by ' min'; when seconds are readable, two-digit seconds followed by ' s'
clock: 1 h 12 min
